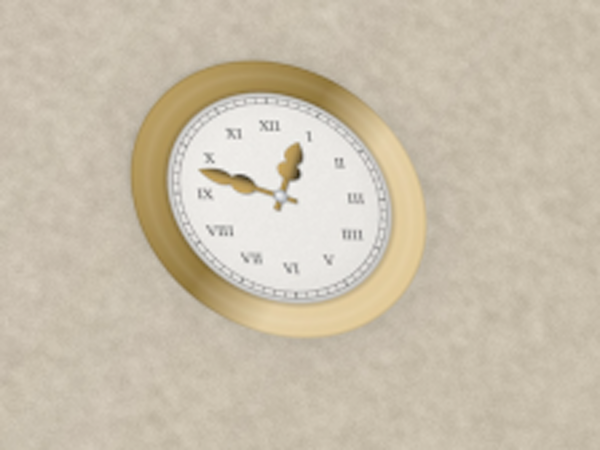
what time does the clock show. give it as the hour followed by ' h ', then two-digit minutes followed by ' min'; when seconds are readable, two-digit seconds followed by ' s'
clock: 12 h 48 min
